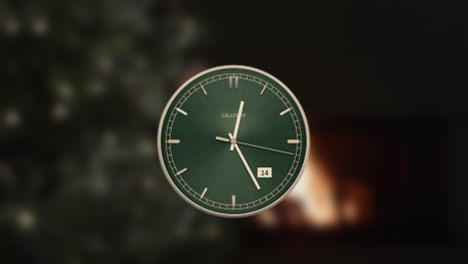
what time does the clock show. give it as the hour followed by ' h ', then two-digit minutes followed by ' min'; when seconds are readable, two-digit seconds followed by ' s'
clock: 12 h 25 min 17 s
